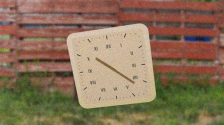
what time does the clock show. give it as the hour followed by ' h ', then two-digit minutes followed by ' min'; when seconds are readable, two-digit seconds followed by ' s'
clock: 10 h 22 min
